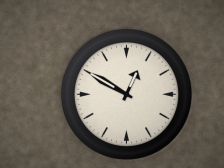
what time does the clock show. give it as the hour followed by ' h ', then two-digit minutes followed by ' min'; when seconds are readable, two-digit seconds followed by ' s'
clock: 12 h 50 min
